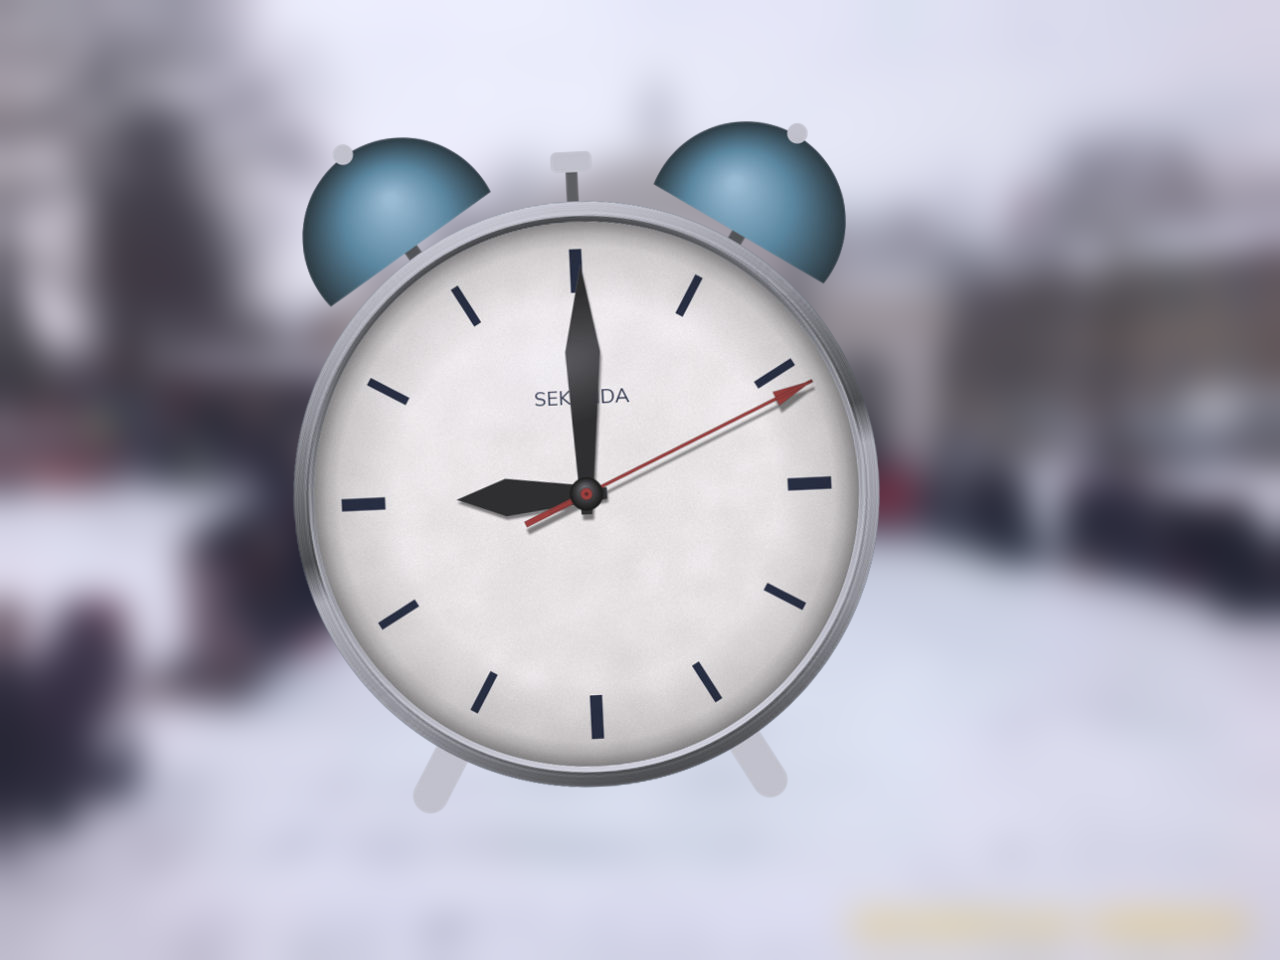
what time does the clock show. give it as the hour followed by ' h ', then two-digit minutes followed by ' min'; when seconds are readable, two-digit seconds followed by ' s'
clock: 9 h 00 min 11 s
